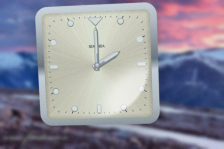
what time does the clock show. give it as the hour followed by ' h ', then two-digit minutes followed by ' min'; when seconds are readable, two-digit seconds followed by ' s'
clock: 2 h 00 min
